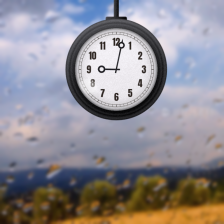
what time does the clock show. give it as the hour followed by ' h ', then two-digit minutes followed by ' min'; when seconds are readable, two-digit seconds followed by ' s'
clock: 9 h 02 min
